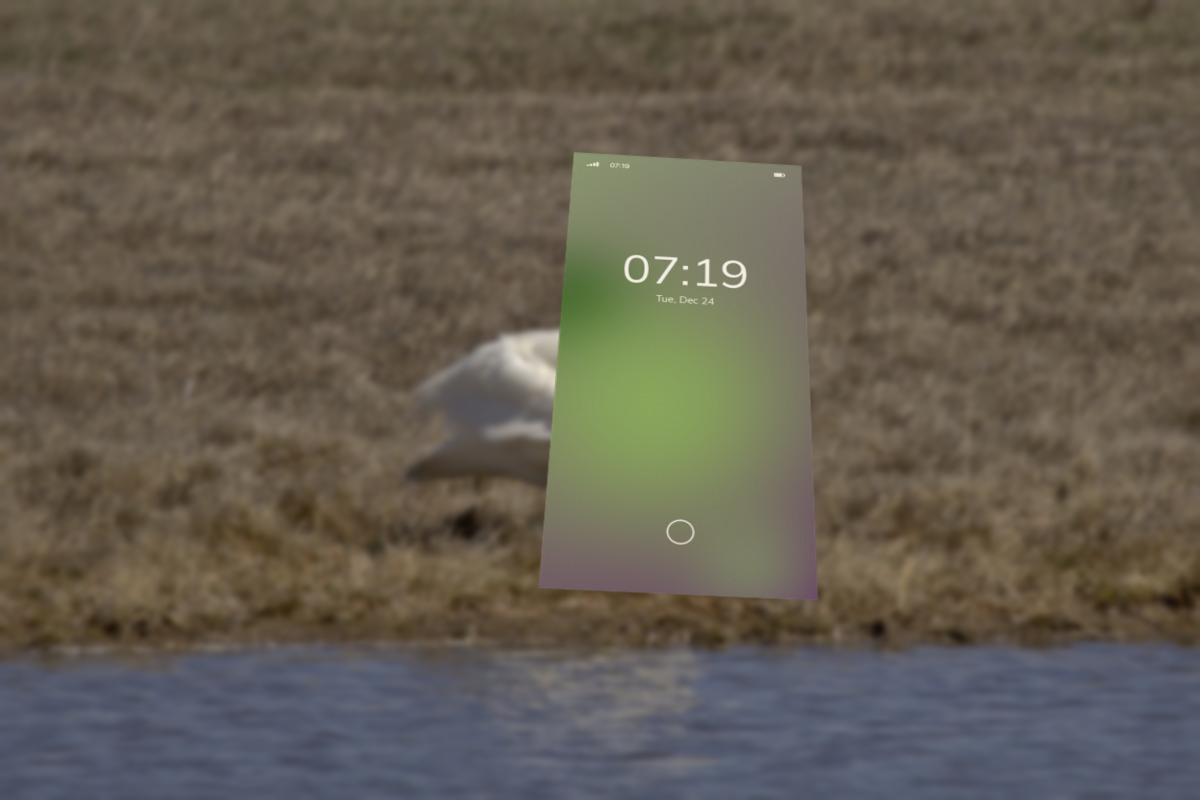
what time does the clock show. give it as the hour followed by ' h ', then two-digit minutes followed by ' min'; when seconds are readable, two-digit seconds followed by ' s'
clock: 7 h 19 min
